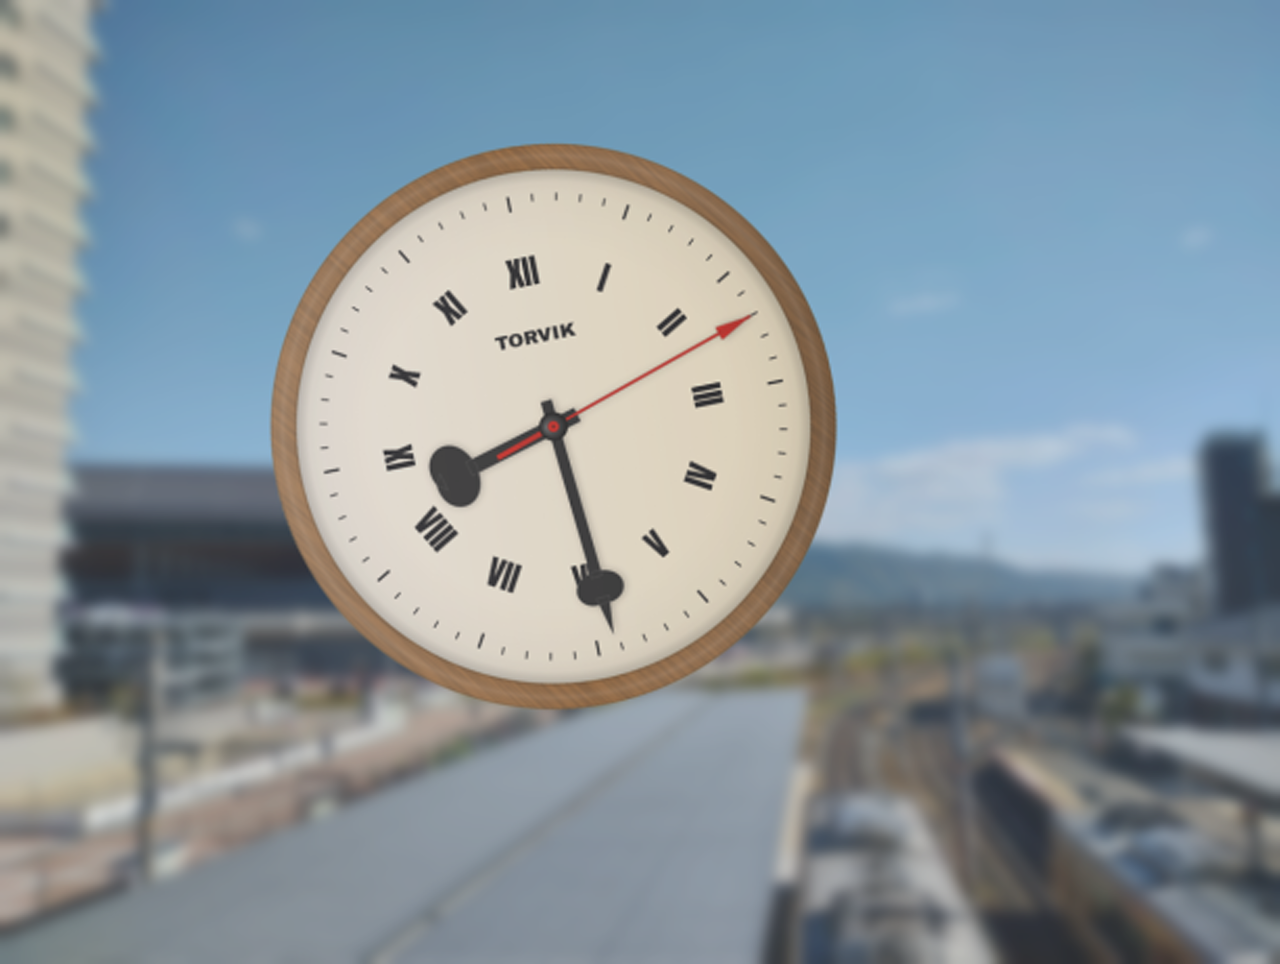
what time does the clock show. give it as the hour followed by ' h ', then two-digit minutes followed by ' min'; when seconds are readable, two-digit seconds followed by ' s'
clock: 8 h 29 min 12 s
